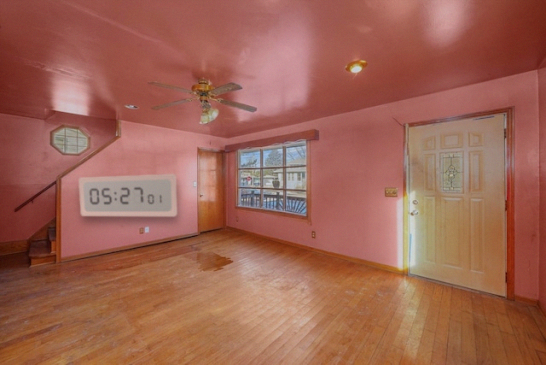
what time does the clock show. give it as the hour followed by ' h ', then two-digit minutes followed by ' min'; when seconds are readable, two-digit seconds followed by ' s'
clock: 5 h 27 min 01 s
